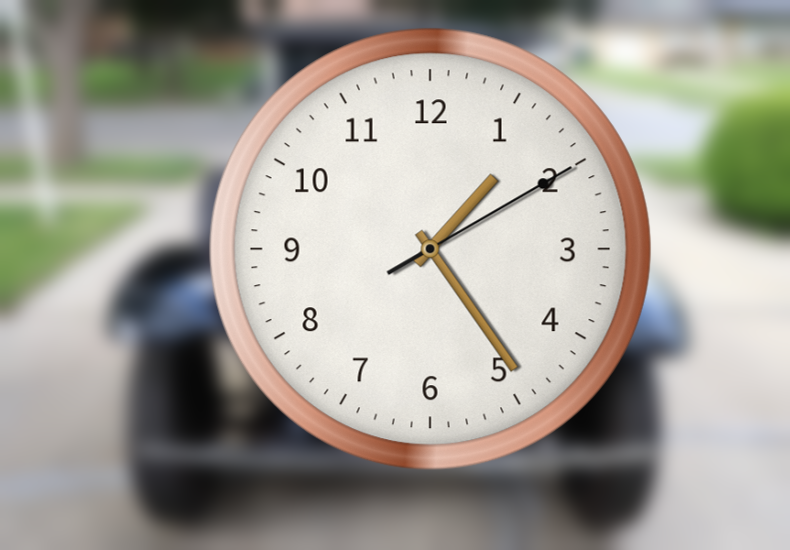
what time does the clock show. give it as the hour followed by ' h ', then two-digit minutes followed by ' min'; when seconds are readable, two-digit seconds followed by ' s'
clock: 1 h 24 min 10 s
